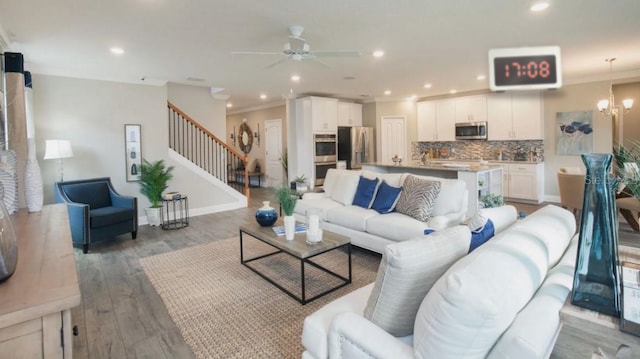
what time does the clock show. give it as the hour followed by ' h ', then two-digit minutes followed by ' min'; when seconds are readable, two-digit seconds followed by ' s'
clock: 17 h 08 min
